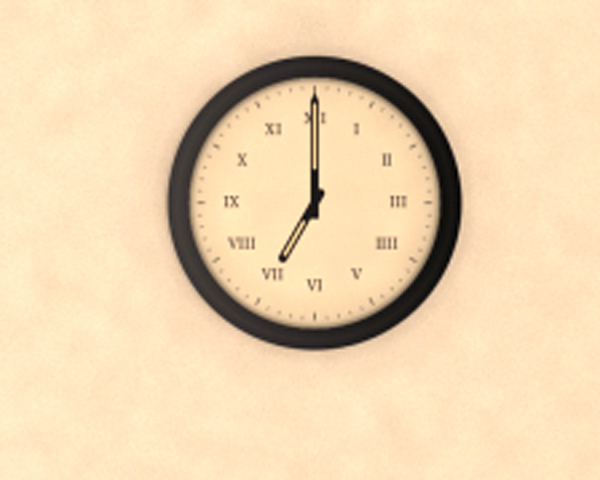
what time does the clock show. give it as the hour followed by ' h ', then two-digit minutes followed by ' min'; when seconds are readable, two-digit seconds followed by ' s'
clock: 7 h 00 min
